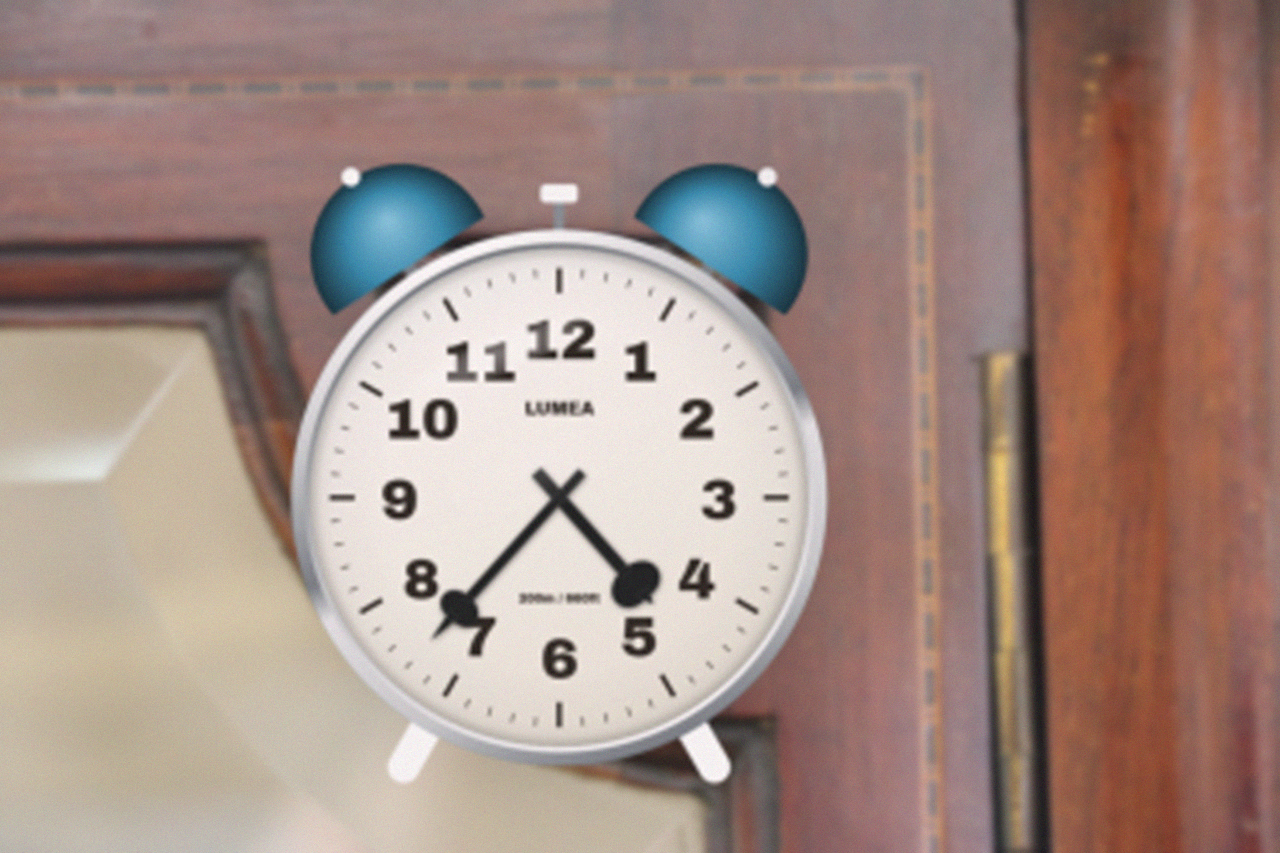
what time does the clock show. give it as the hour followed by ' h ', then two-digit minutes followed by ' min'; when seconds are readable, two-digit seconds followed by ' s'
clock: 4 h 37 min
